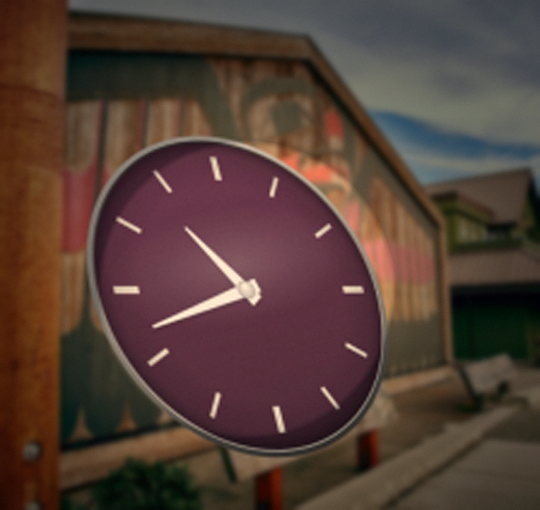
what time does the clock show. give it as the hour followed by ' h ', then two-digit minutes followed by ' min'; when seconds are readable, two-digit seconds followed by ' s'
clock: 10 h 42 min
